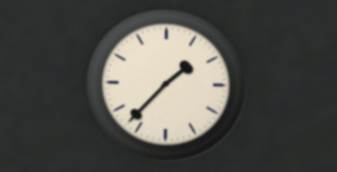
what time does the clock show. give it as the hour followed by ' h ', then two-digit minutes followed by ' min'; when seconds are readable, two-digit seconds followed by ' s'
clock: 1 h 37 min
